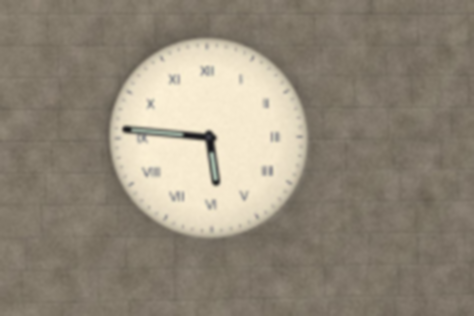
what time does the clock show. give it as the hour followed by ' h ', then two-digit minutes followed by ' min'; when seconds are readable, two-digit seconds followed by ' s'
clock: 5 h 46 min
